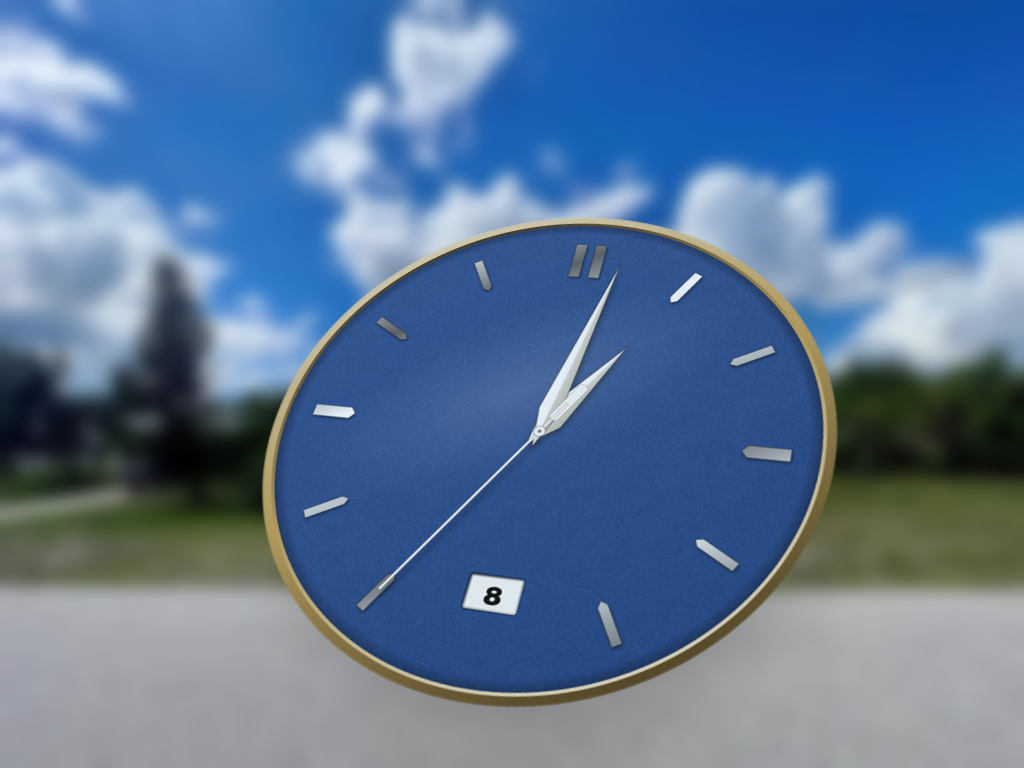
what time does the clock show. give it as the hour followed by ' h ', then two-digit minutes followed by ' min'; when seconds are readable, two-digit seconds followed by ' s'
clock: 1 h 01 min 35 s
